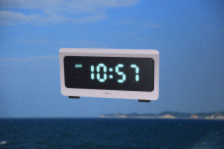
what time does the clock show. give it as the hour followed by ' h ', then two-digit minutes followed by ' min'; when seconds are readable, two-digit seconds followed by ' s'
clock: 10 h 57 min
